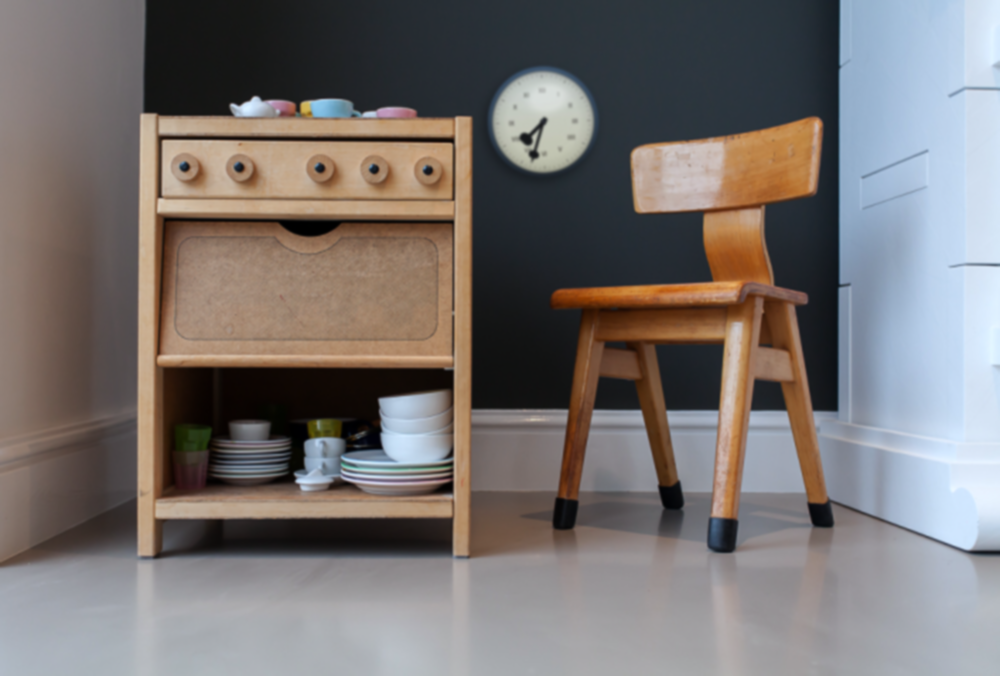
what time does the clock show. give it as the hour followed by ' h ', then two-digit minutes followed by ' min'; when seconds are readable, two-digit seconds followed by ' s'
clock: 7 h 33 min
